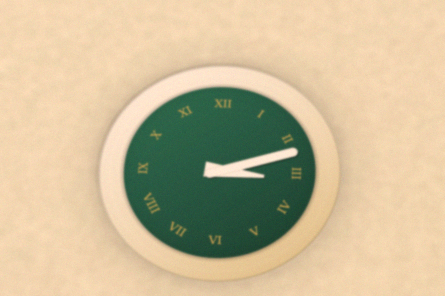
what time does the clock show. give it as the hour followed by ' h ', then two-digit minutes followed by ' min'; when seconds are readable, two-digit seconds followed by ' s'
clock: 3 h 12 min
